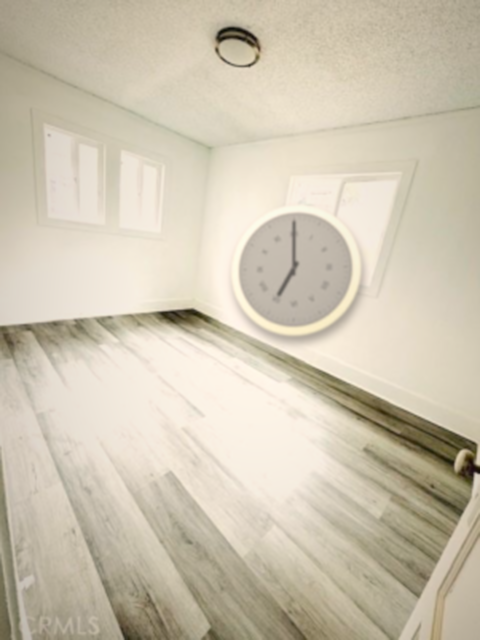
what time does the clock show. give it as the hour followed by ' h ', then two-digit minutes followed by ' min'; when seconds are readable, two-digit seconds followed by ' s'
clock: 7 h 00 min
